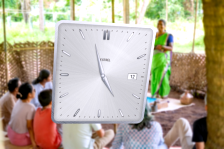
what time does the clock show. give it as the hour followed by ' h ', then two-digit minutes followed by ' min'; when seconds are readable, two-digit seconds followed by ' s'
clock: 4 h 57 min
